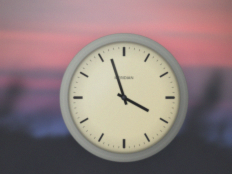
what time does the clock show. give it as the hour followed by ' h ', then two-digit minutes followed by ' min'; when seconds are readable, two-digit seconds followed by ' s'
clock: 3 h 57 min
